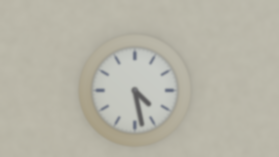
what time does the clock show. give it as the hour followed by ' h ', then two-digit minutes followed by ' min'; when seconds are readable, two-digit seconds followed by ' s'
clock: 4 h 28 min
